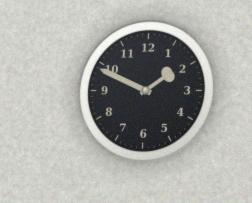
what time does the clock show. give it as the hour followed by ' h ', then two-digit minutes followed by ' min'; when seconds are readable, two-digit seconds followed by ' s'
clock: 1 h 49 min
